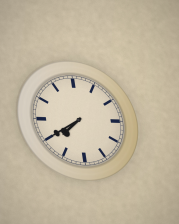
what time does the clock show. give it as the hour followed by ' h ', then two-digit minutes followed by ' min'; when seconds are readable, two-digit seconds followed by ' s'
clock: 7 h 40 min
